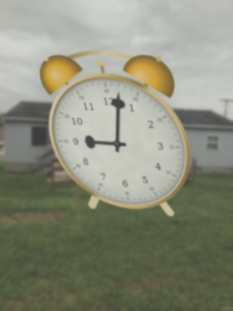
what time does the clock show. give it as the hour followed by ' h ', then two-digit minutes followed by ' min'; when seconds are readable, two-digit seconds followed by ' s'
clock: 9 h 02 min
